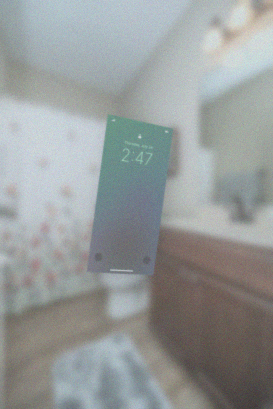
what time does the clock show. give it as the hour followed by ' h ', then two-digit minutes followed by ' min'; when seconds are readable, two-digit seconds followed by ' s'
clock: 2 h 47 min
